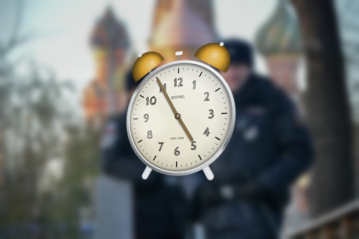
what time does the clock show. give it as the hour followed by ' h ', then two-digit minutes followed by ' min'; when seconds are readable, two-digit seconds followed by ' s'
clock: 4 h 55 min
